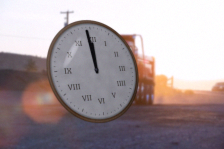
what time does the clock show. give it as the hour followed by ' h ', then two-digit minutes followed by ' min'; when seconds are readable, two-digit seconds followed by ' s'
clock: 11 h 59 min
